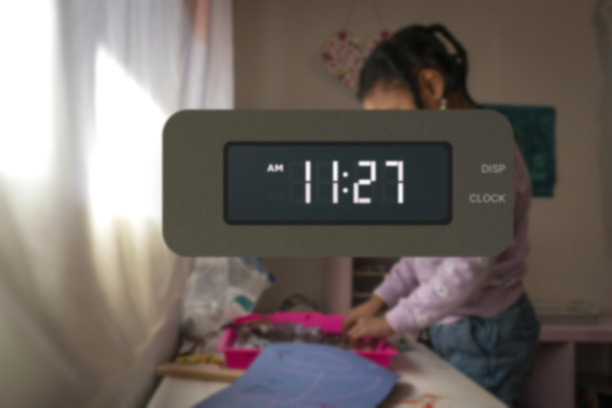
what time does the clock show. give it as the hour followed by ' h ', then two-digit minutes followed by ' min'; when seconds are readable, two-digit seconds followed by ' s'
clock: 11 h 27 min
